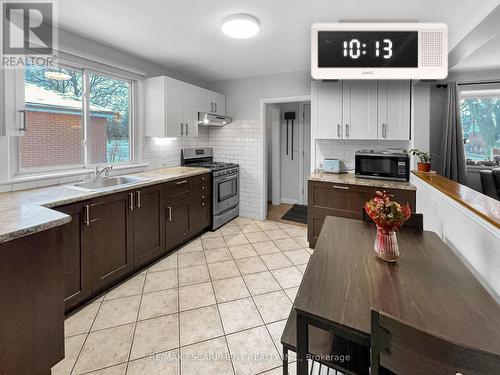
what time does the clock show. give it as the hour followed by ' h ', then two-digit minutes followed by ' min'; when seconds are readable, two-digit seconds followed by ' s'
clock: 10 h 13 min
